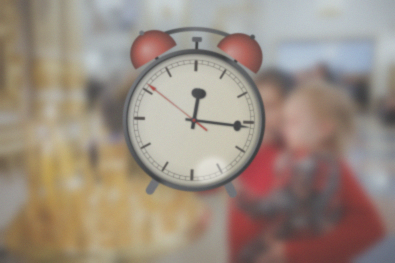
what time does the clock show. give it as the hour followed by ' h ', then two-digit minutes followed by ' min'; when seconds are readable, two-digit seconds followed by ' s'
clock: 12 h 15 min 51 s
